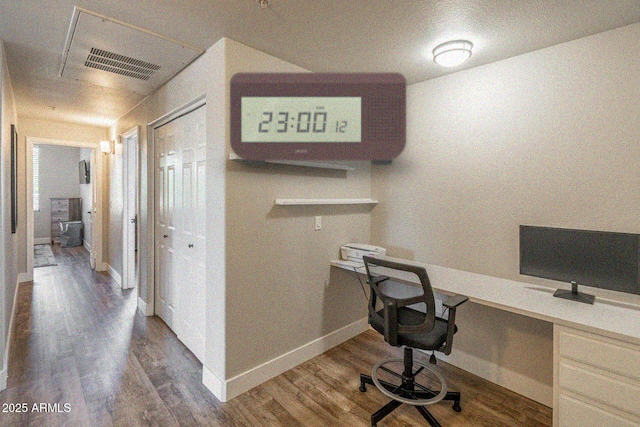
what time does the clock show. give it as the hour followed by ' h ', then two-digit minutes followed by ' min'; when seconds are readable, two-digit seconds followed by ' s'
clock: 23 h 00 min 12 s
